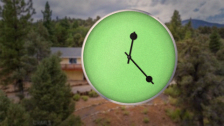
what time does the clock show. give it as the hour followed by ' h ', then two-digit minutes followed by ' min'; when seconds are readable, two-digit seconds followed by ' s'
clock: 12 h 23 min
